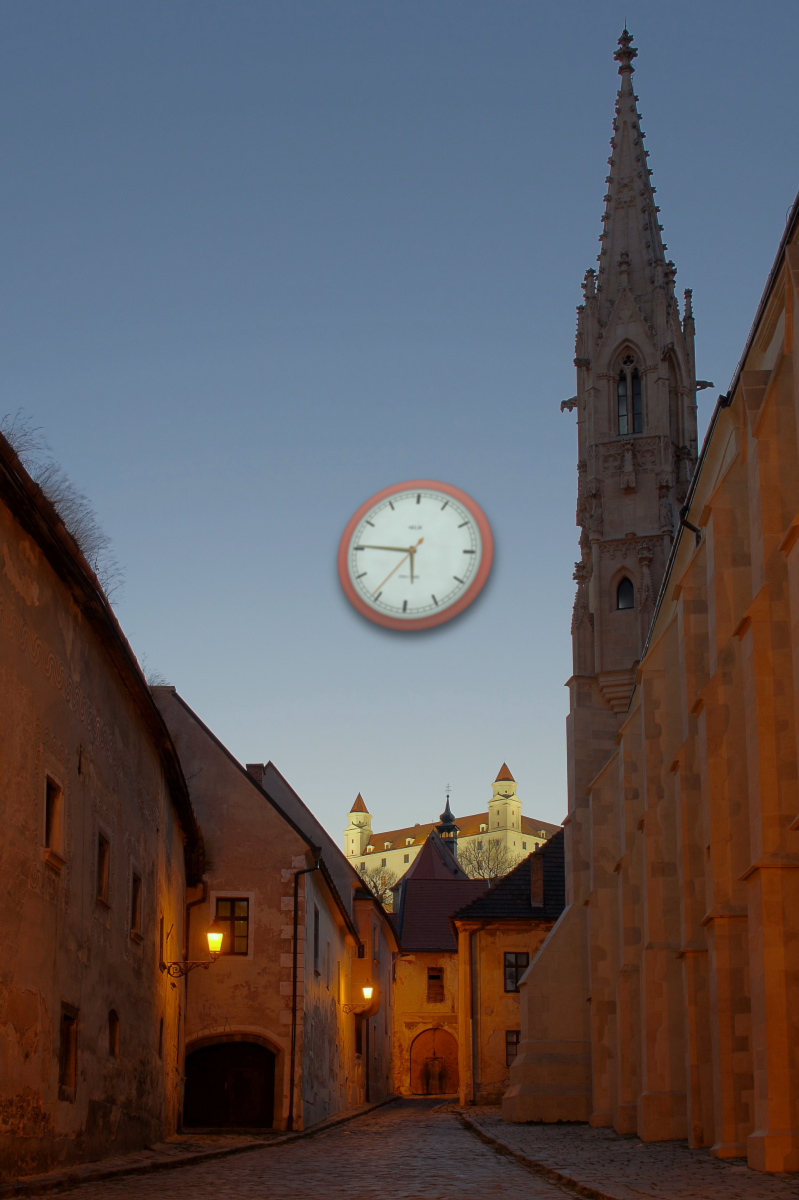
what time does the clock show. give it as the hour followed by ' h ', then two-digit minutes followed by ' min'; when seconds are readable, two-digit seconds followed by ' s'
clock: 5 h 45 min 36 s
